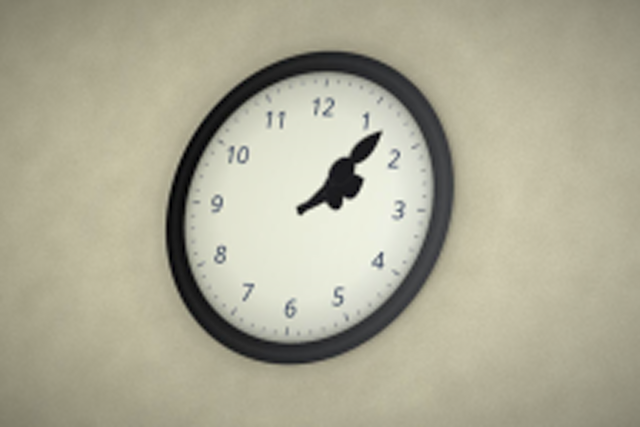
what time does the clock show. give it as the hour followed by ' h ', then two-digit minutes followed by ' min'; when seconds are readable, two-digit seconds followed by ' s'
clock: 2 h 07 min
